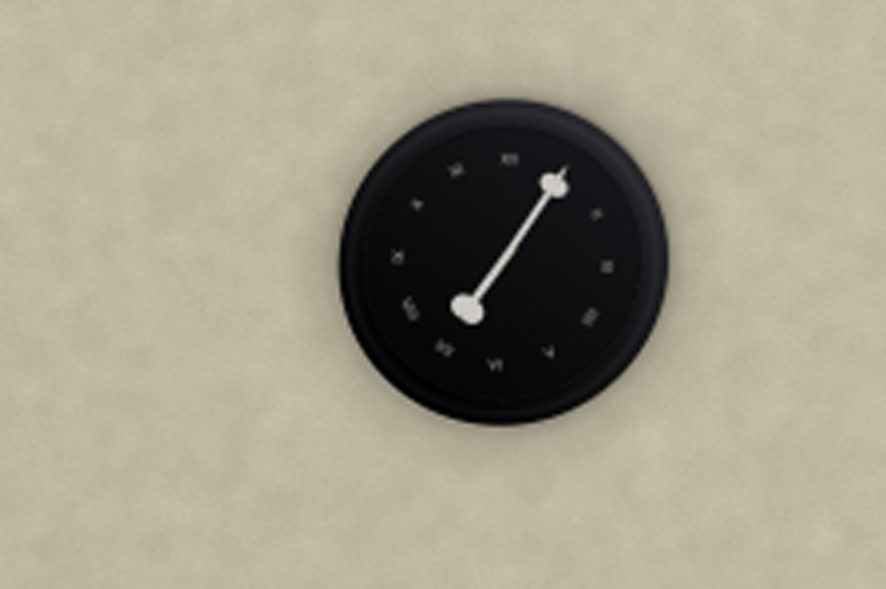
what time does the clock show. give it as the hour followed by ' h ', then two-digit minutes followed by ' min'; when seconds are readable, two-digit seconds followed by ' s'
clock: 7 h 05 min
